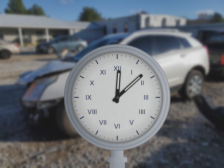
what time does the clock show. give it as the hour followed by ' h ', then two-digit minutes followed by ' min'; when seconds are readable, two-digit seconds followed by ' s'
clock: 12 h 08 min
